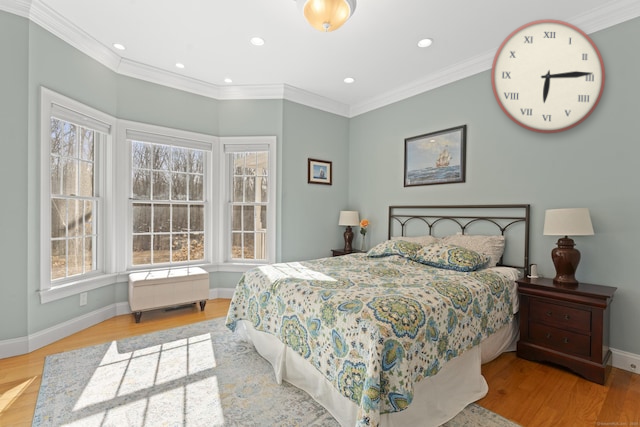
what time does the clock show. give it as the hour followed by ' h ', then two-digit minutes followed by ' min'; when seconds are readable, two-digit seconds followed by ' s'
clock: 6 h 14 min
